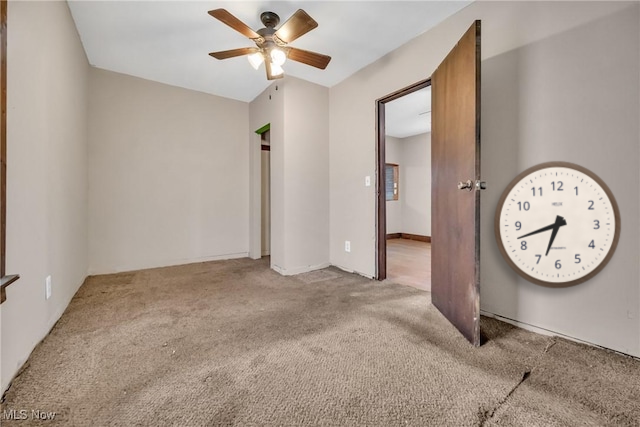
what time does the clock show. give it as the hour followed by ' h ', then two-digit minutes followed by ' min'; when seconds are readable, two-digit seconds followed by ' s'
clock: 6 h 42 min
